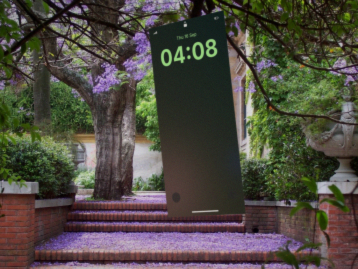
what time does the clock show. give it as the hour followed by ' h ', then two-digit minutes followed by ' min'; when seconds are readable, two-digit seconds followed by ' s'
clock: 4 h 08 min
